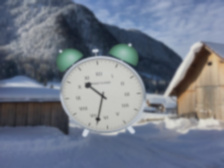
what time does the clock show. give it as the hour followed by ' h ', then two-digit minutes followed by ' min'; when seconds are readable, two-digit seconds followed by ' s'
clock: 10 h 33 min
